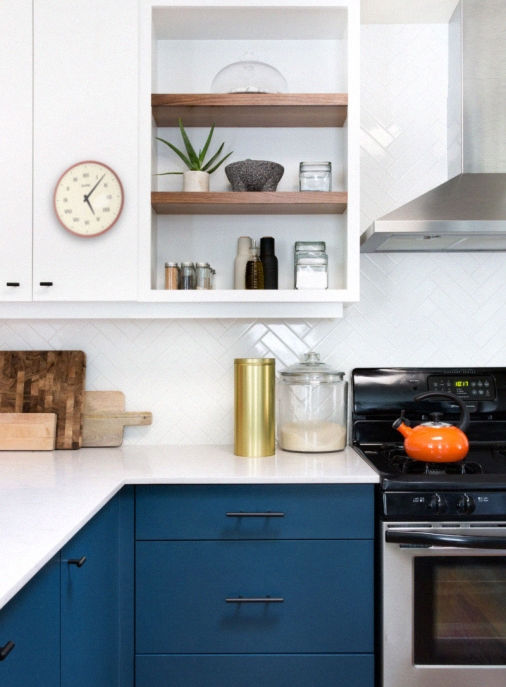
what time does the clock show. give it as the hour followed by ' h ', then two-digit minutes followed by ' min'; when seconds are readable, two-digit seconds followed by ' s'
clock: 5 h 07 min
